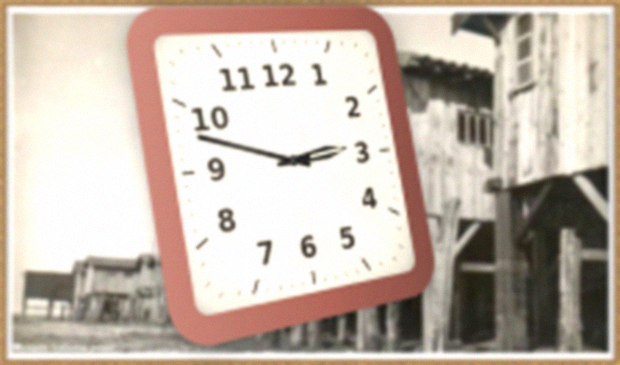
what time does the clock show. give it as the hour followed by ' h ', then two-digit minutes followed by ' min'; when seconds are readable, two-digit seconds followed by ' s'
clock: 2 h 48 min
